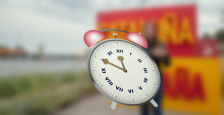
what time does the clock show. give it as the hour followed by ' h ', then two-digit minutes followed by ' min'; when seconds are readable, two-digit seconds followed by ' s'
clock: 11 h 50 min
